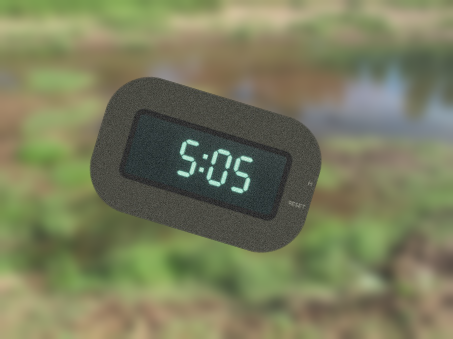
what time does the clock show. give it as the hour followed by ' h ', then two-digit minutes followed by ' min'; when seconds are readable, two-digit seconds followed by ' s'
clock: 5 h 05 min
